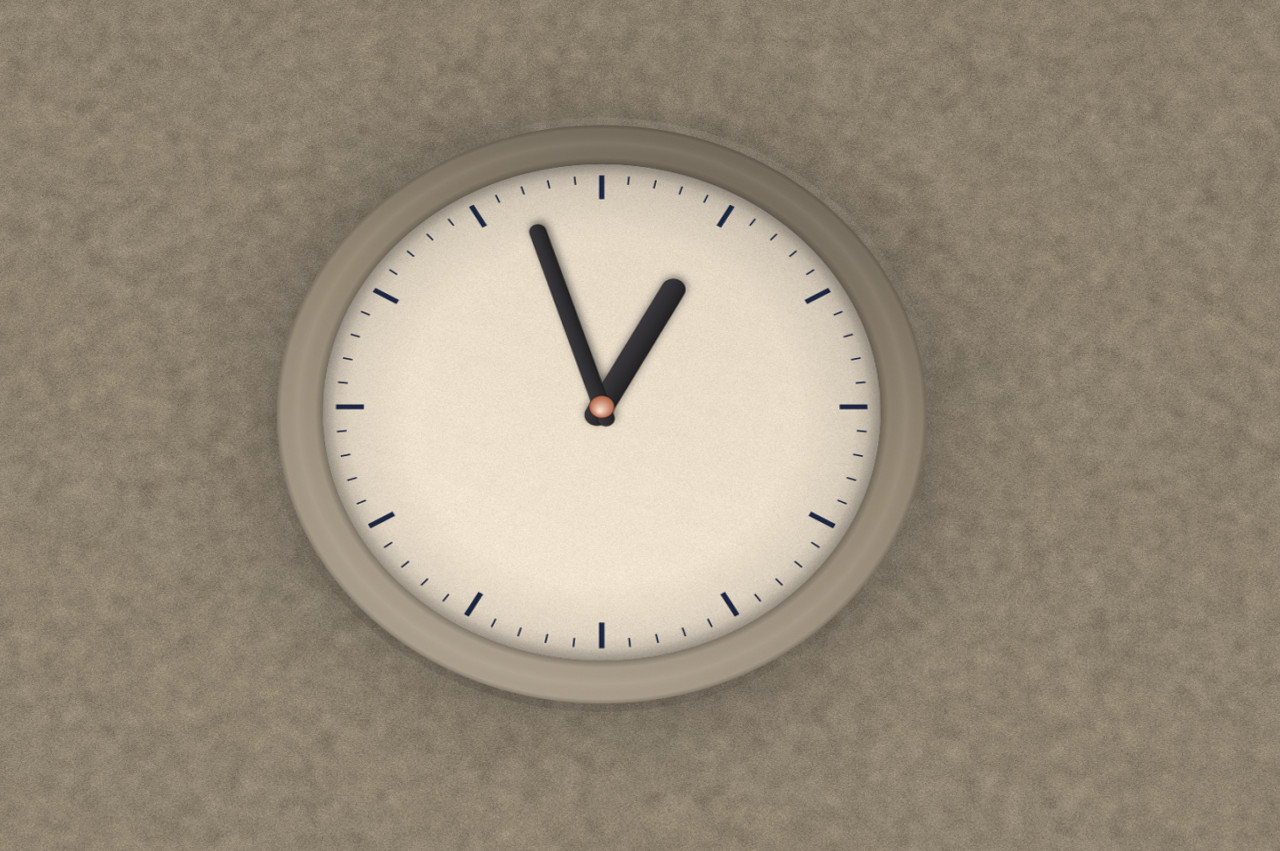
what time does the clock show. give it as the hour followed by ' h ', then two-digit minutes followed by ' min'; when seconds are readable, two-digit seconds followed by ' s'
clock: 12 h 57 min
